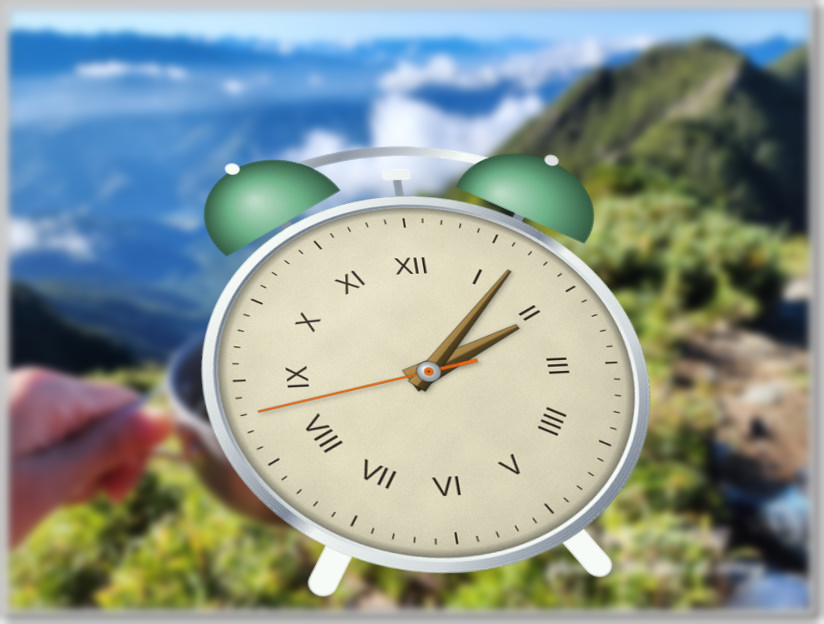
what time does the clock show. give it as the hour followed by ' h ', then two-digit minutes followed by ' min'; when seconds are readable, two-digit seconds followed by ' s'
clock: 2 h 06 min 43 s
